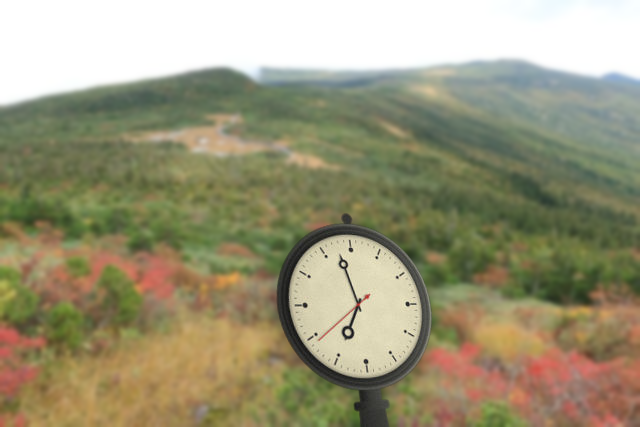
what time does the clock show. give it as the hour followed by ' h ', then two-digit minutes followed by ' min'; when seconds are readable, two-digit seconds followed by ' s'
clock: 6 h 57 min 39 s
